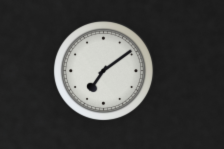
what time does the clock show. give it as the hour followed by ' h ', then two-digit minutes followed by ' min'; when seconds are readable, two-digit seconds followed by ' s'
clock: 7 h 09 min
